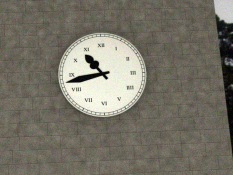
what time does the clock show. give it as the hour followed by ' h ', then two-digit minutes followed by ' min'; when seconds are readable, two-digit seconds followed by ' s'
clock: 10 h 43 min
